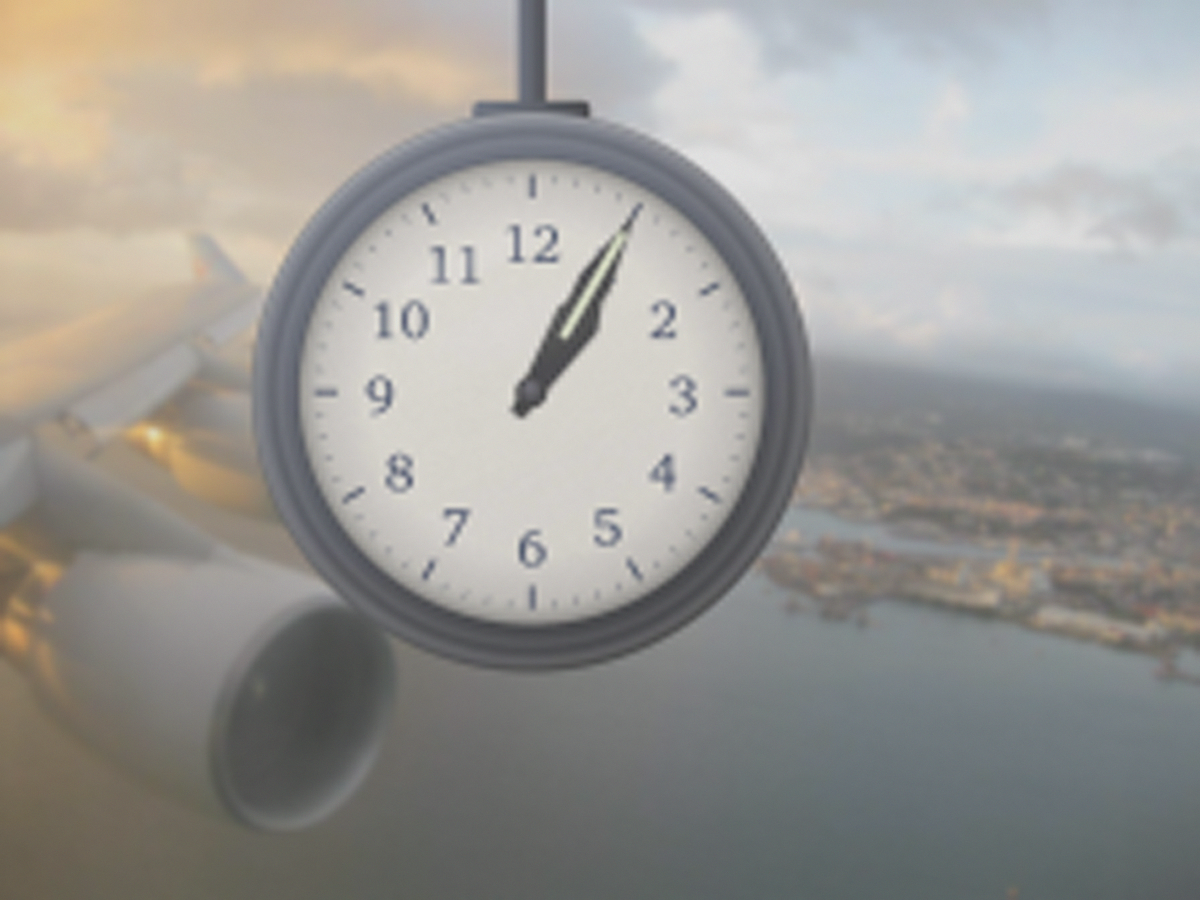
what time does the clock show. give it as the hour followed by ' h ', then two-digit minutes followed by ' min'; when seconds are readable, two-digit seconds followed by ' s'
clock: 1 h 05 min
